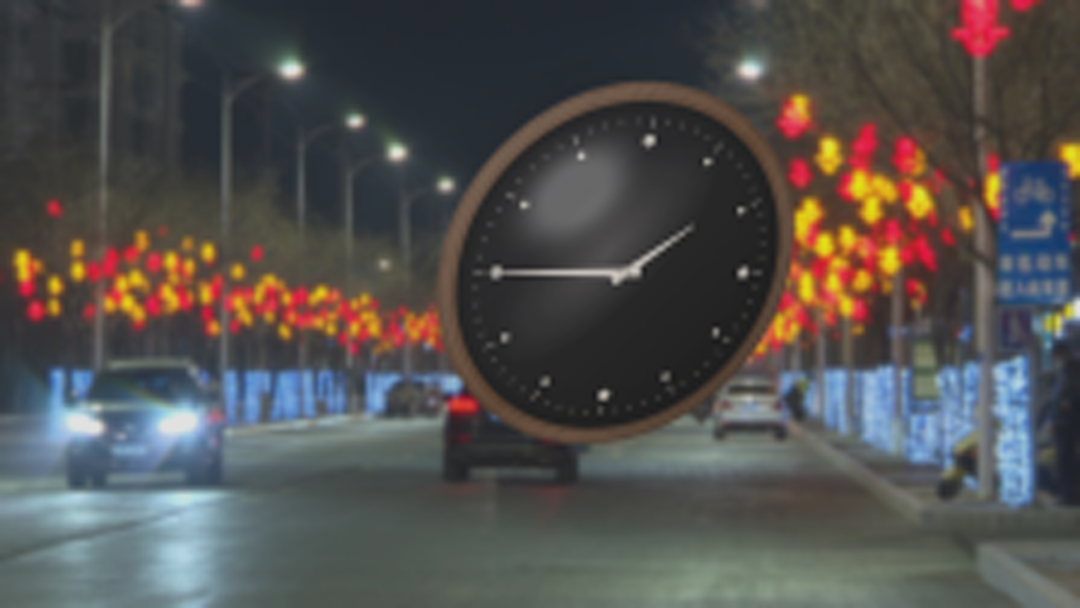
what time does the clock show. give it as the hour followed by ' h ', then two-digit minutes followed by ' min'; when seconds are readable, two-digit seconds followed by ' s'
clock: 1 h 45 min
